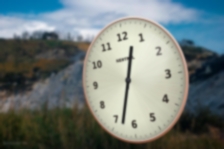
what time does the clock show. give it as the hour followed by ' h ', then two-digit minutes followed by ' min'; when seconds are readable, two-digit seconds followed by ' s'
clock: 12 h 33 min
